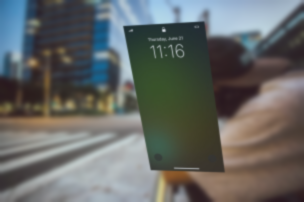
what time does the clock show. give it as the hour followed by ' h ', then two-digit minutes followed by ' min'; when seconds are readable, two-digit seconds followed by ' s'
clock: 11 h 16 min
